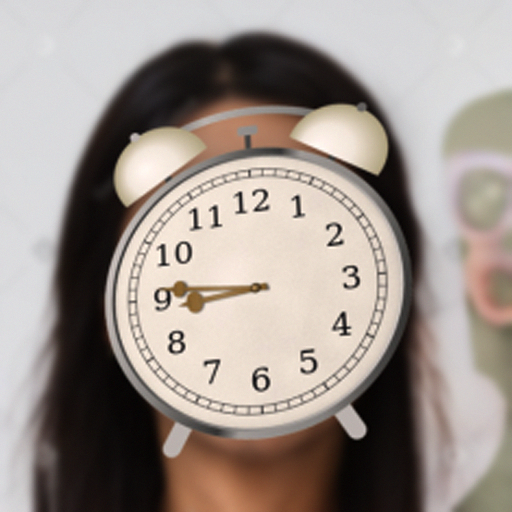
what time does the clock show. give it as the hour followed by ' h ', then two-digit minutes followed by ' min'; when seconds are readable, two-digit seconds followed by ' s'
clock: 8 h 46 min
